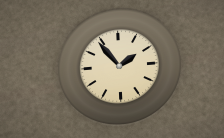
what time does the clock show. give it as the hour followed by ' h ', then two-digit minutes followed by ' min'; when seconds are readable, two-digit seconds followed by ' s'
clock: 1 h 54 min
